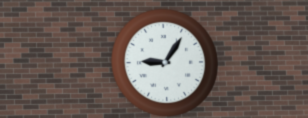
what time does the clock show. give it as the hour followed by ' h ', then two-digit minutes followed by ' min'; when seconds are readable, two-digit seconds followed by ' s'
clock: 9 h 06 min
